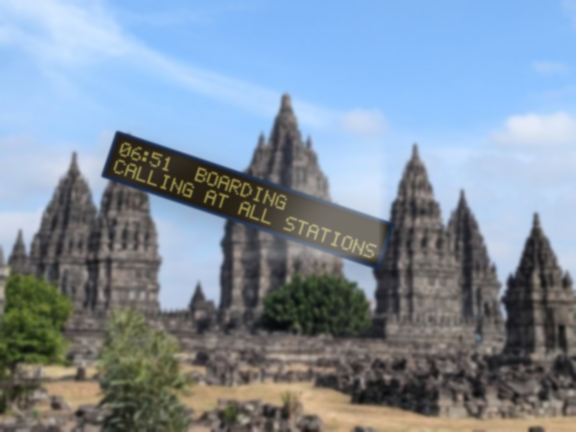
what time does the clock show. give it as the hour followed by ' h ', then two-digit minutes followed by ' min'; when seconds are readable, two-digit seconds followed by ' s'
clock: 6 h 51 min
